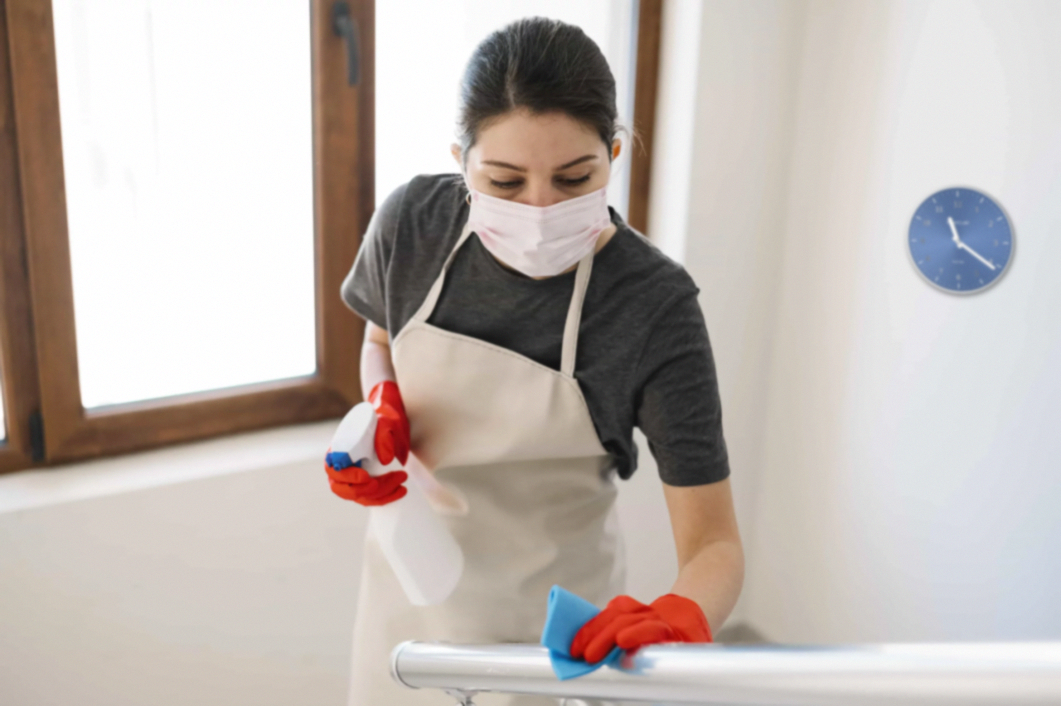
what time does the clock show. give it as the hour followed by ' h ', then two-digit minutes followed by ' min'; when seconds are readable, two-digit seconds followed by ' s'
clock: 11 h 21 min
